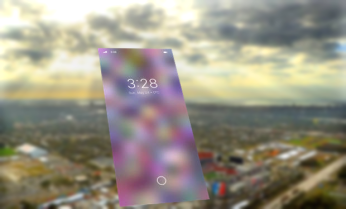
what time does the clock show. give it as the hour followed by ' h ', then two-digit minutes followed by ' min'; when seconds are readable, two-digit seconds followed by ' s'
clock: 3 h 28 min
